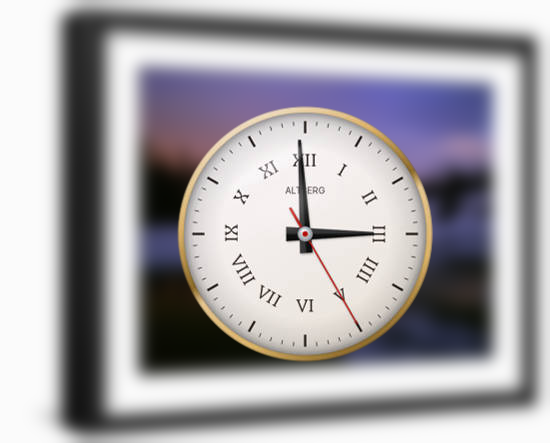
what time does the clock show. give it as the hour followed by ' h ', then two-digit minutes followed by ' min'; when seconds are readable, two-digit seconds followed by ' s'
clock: 2 h 59 min 25 s
